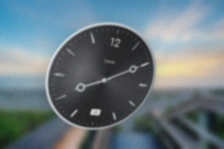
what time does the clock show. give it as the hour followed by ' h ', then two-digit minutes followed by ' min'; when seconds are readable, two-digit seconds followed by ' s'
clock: 8 h 10 min
